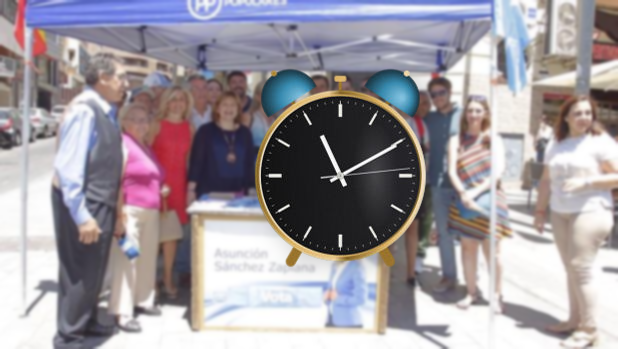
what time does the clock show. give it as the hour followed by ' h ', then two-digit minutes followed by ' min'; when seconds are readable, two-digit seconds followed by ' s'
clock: 11 h 10 min 14 s
